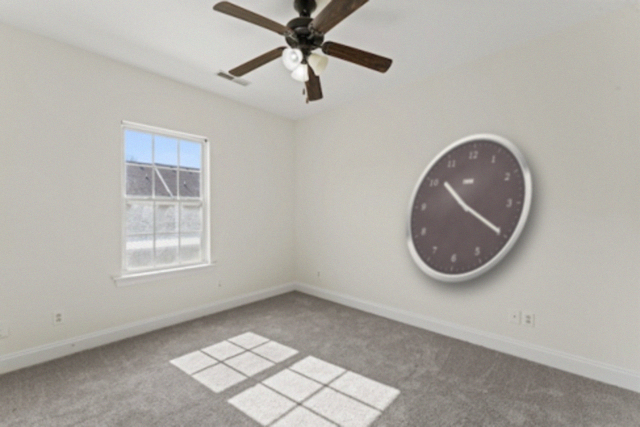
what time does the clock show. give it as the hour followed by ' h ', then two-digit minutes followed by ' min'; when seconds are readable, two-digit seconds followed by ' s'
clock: 10 h 20 min
